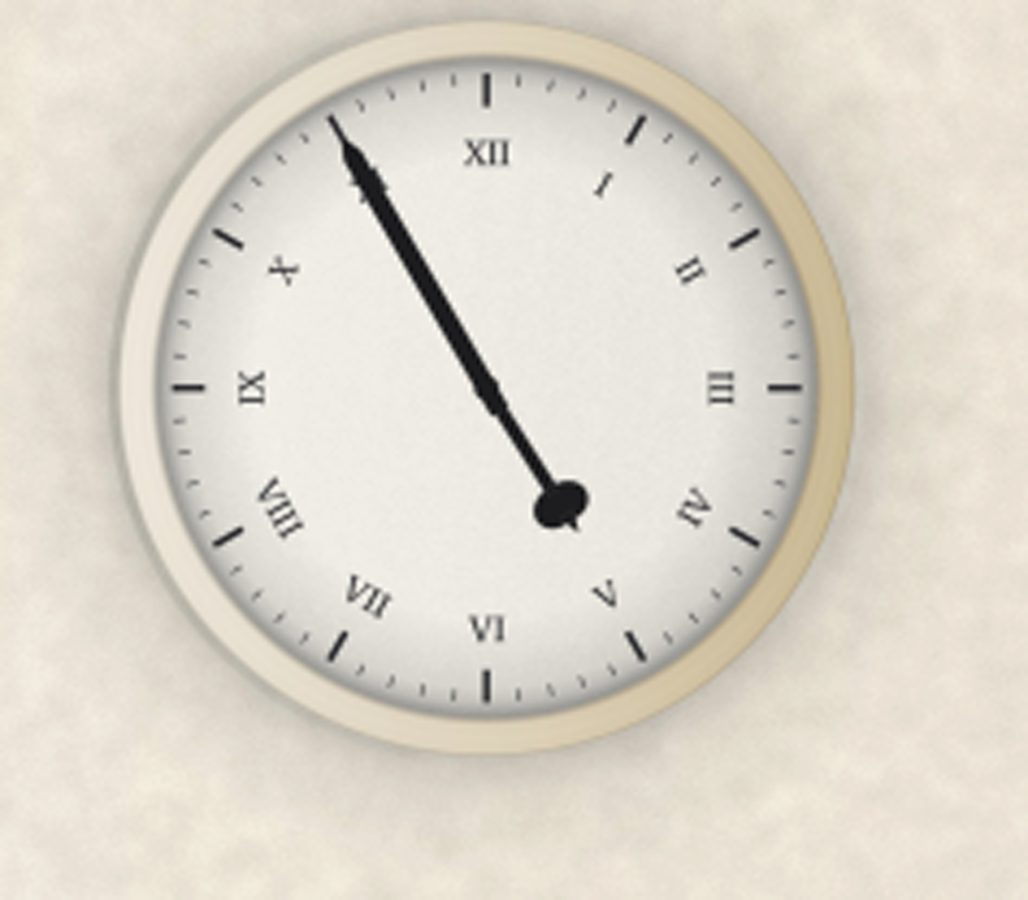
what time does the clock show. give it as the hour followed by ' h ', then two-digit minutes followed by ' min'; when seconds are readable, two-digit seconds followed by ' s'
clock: 4 h 55 min
